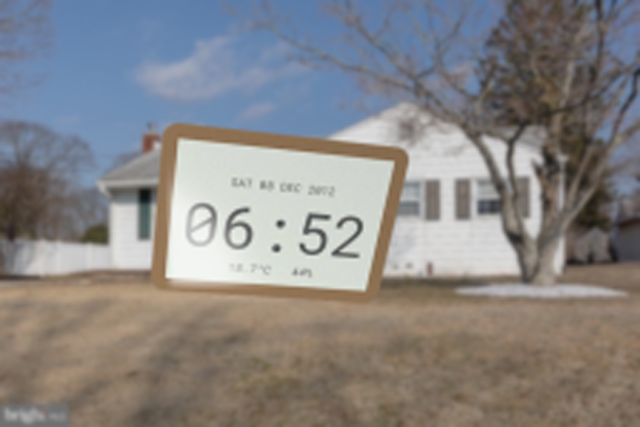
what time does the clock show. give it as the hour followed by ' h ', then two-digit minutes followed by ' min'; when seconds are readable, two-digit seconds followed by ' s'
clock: 6 h 52 min
